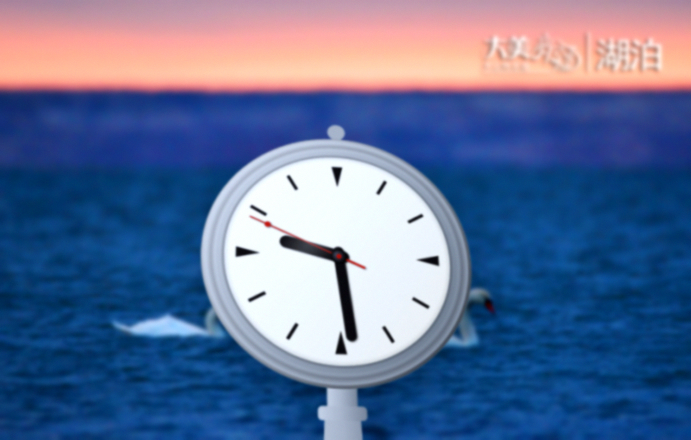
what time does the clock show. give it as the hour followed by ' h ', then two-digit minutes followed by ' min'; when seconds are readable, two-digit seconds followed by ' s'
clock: 9 h 28 min 49 s
